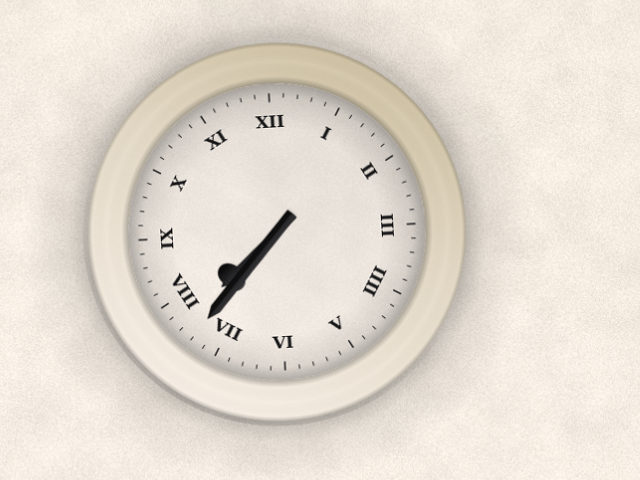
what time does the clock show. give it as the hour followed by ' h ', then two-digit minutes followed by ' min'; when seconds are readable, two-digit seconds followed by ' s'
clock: 7 h 37 min
